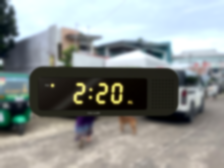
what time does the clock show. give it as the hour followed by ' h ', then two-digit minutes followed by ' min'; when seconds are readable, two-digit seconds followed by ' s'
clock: 2 h 20 min
